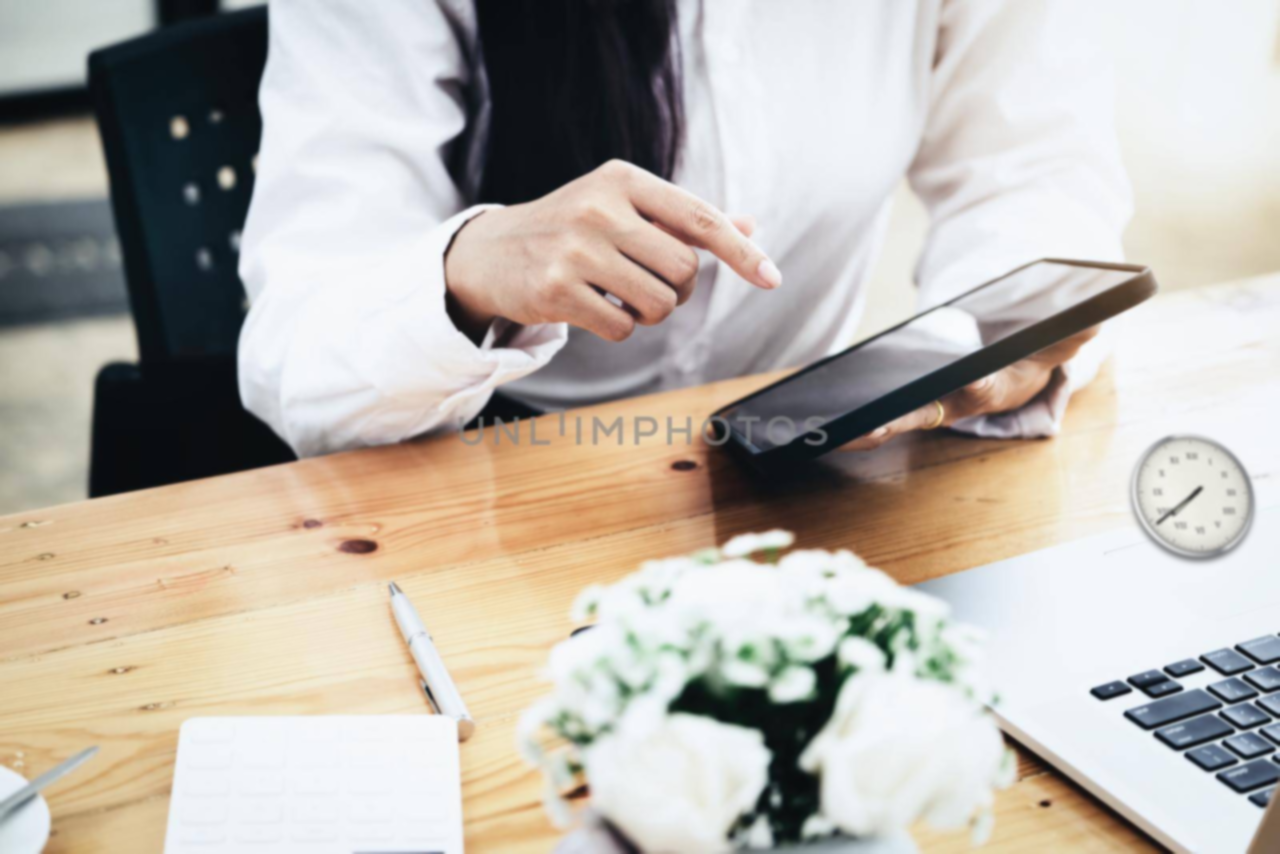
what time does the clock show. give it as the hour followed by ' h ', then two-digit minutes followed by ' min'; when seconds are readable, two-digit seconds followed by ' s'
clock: 7 h 39 min
